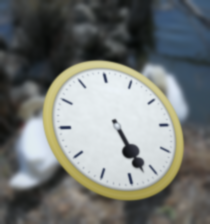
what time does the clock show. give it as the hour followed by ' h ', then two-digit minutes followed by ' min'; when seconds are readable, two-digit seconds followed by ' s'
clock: 5 h 27 min
